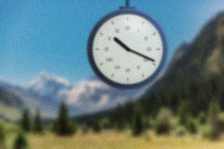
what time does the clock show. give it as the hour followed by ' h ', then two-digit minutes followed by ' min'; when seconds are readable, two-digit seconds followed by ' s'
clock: 10 h 19 min
